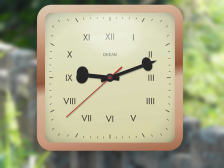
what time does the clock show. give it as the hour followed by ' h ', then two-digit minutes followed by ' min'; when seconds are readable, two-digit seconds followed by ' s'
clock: 9 h 11 min 38 s
